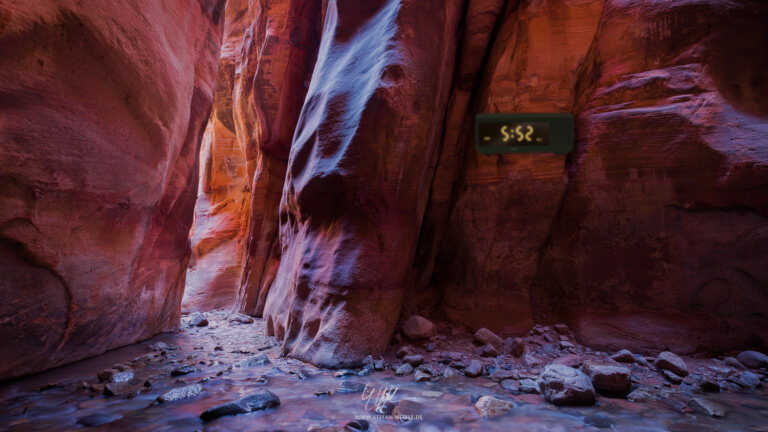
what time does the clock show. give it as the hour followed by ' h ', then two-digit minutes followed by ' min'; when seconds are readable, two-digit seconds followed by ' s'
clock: 5 h 52 min
